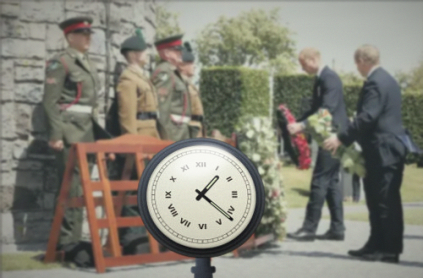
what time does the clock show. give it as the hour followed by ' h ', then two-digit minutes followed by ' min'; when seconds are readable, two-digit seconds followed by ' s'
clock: 1 h 22 min
